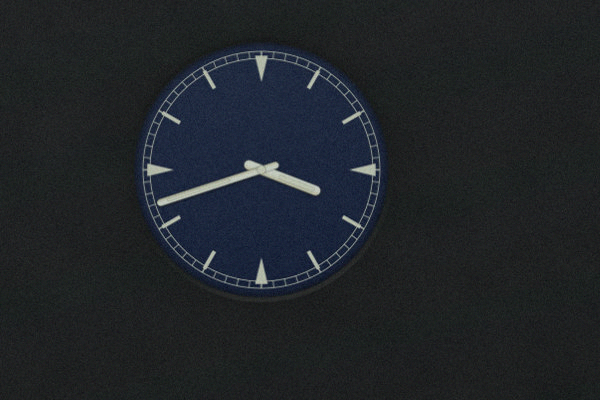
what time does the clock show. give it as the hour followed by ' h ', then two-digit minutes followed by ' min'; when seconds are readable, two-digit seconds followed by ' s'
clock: 3 h 42 min
